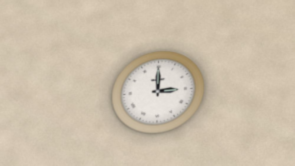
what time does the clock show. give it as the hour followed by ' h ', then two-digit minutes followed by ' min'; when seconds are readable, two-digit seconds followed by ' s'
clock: 3 h 00 min
